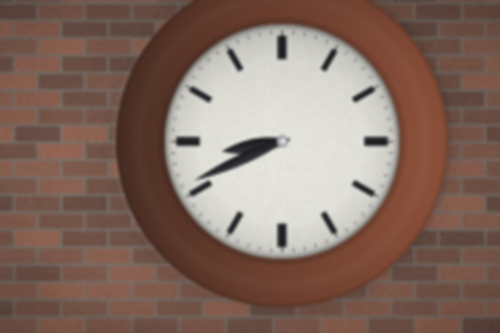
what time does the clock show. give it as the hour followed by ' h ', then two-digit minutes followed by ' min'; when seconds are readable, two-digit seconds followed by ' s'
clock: 8 h 41 min
